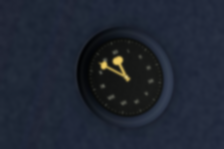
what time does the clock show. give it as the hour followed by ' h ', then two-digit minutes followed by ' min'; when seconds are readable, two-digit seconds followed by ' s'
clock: 11 h 53 min
